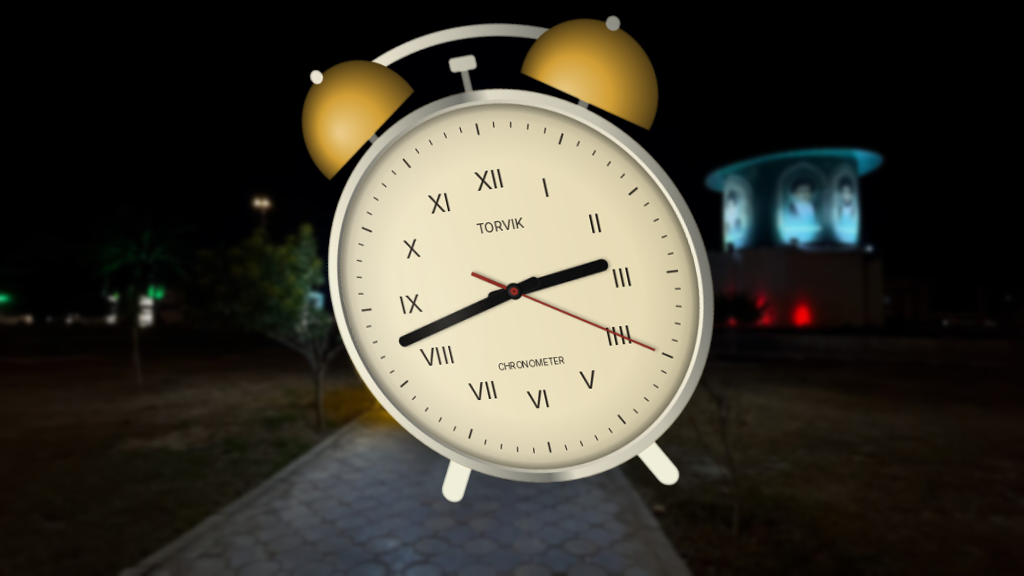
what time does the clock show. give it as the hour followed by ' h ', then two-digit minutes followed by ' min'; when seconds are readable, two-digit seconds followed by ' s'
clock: 2 h 42 min 20 s
